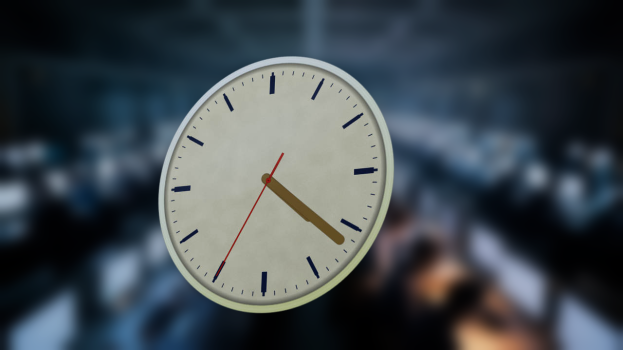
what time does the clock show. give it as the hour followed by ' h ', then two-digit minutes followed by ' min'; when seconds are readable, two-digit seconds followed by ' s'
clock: 4 h 21 min 35 s
